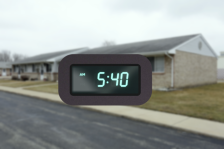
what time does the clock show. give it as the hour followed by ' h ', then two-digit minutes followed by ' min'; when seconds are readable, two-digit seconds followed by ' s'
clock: 5 h 40 min
